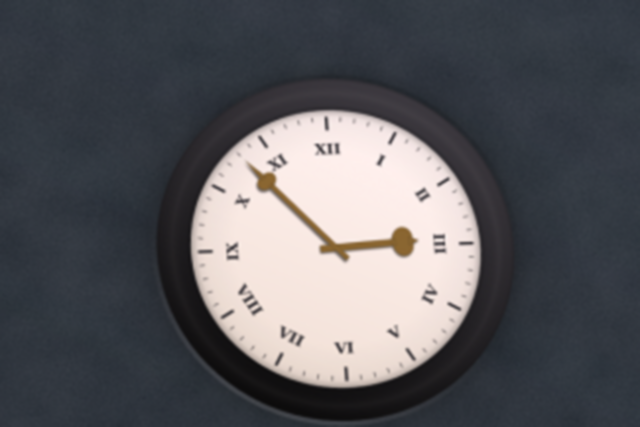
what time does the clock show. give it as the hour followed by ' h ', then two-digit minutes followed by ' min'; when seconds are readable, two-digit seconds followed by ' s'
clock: 2 h 53 min
